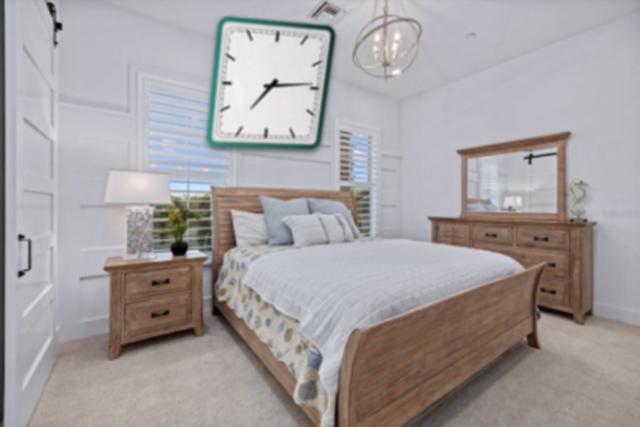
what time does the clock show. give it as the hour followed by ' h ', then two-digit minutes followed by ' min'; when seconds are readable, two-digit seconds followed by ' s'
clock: 7 h 14 min
